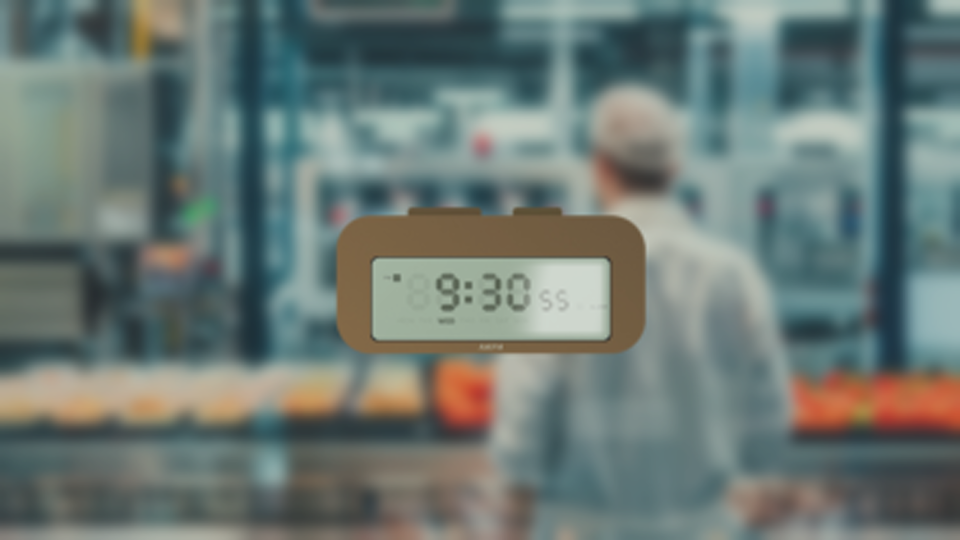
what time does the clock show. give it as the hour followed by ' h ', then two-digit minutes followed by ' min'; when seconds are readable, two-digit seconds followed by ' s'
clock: 9 h 30 min 55 s
